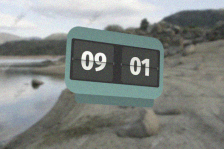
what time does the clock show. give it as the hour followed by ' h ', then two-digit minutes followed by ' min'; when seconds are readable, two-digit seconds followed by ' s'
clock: 9 h 01 min
